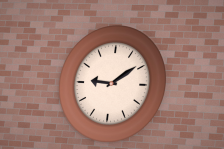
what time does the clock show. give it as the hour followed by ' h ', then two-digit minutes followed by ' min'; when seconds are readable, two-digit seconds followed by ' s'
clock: 9 h 09 min
